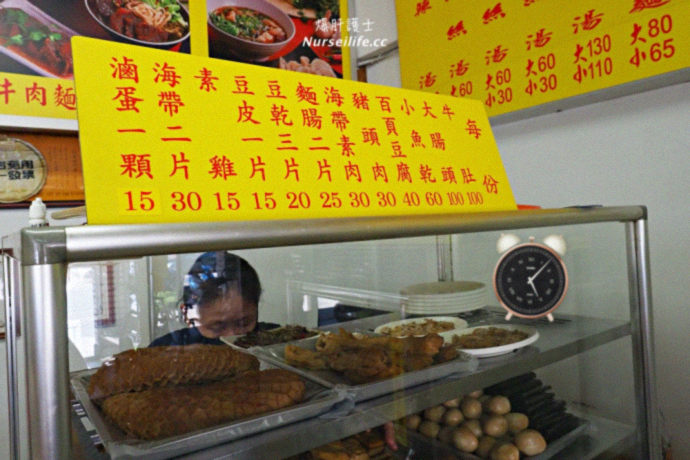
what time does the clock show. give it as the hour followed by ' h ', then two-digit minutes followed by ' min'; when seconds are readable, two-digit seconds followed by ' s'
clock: 5 h 07 min
